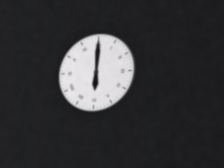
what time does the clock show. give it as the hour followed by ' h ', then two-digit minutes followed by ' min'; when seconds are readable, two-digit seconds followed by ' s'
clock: 6 h 00 min
